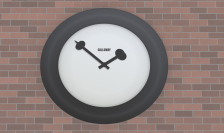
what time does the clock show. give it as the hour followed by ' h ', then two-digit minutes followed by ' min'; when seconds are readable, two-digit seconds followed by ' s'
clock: 1 h 52 min
